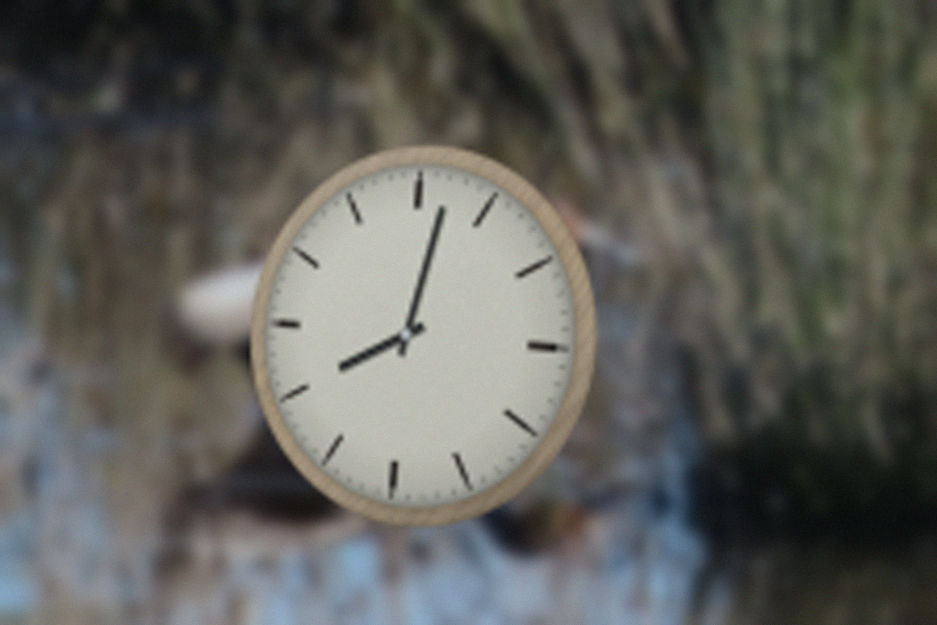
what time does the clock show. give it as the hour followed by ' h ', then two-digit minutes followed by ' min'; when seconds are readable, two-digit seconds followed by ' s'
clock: 8 h 02 min
